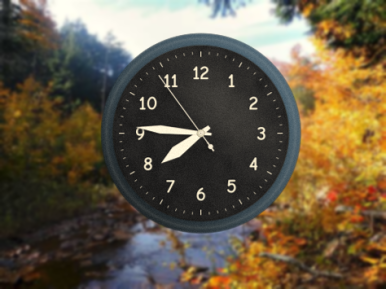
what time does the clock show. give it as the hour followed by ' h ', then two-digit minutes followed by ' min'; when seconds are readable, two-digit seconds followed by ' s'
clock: 7 h 45 min 54 s
